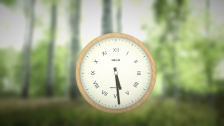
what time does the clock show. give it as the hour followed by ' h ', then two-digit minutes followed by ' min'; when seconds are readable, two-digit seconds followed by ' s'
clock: 5 h 29 min
